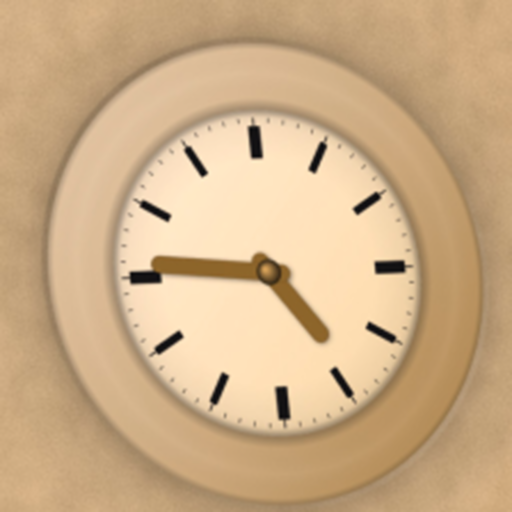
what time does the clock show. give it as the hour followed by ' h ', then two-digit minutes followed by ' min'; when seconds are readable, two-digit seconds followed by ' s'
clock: 4 h 46 min
